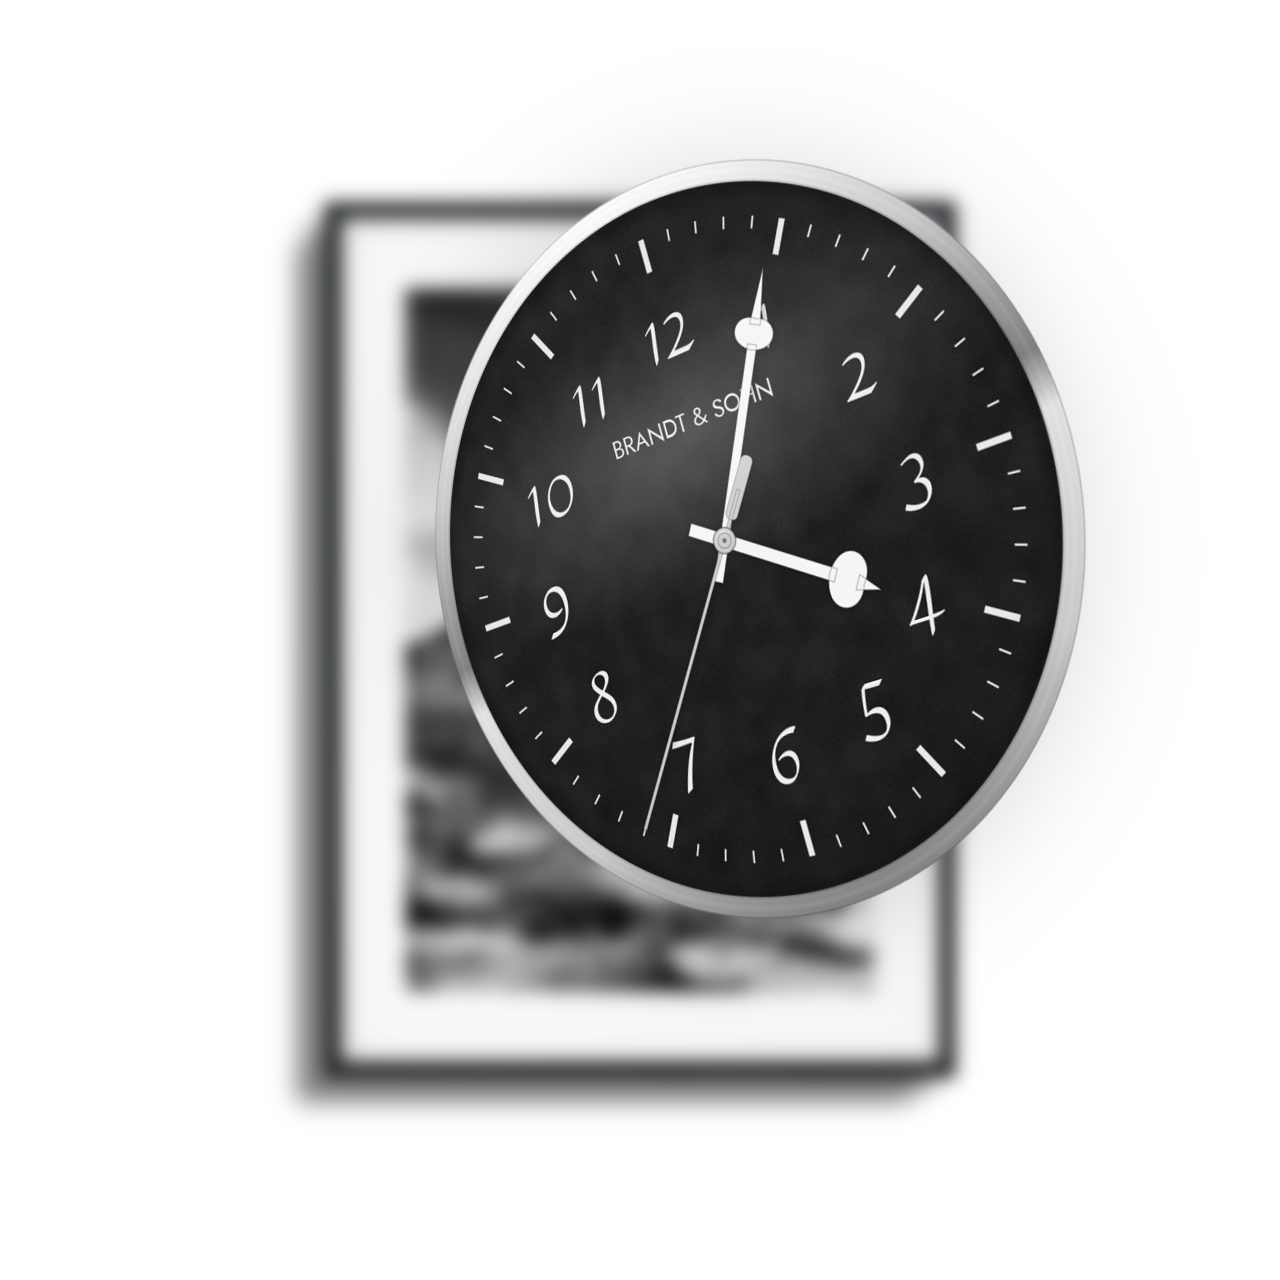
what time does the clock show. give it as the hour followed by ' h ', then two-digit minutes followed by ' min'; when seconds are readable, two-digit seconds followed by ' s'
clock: 4 h 04 min 36 s
